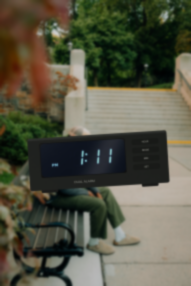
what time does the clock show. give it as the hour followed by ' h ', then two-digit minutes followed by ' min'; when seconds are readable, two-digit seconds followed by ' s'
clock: 1 h 11 min
